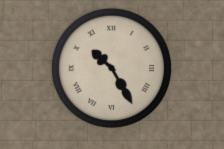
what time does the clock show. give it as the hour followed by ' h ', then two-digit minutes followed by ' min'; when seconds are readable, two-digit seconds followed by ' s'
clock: 10 h 25 min
